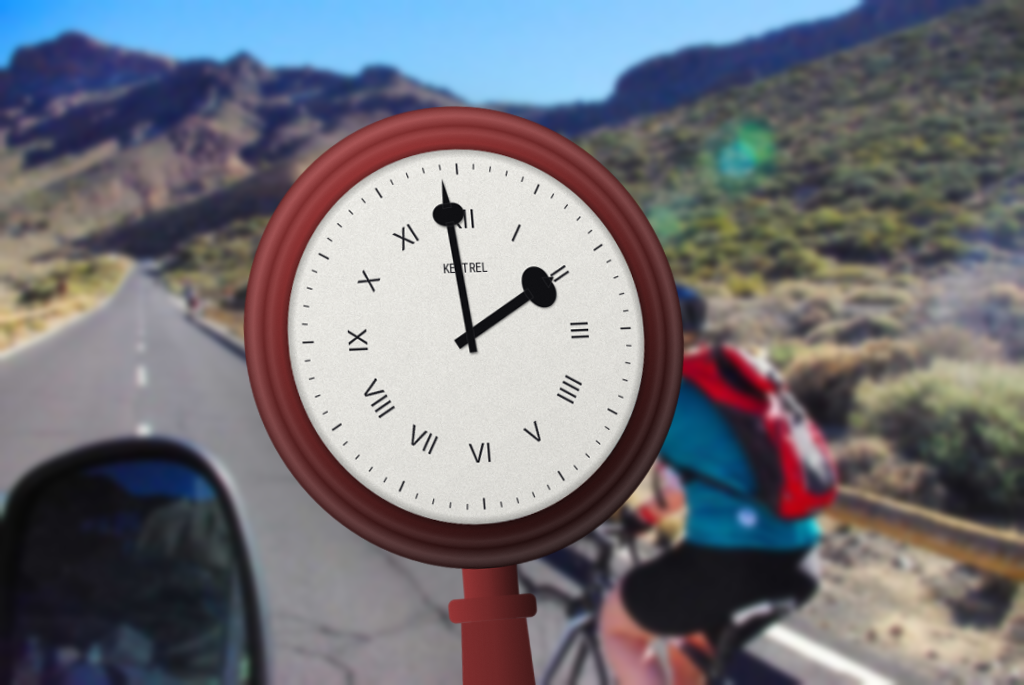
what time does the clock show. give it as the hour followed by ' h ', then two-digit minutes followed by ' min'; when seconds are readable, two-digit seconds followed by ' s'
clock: 1 h 59 min
